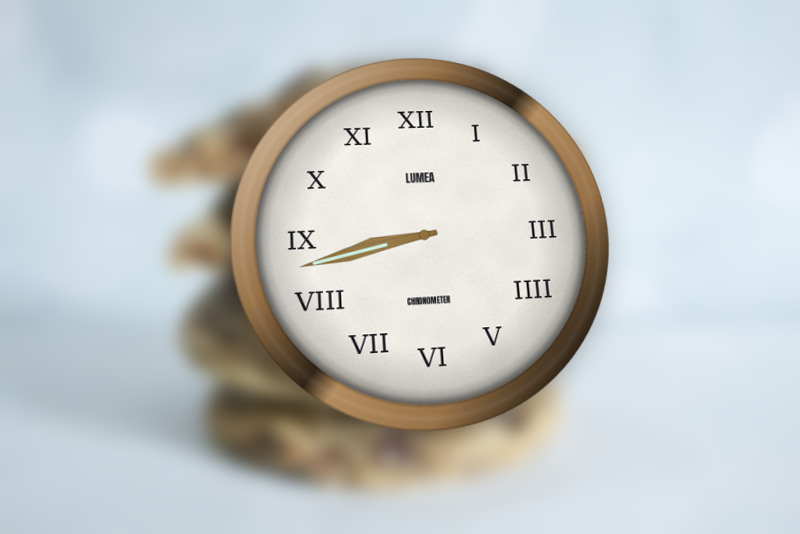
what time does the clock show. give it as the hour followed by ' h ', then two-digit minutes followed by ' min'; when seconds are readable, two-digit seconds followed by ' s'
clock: 8 h 43 min
